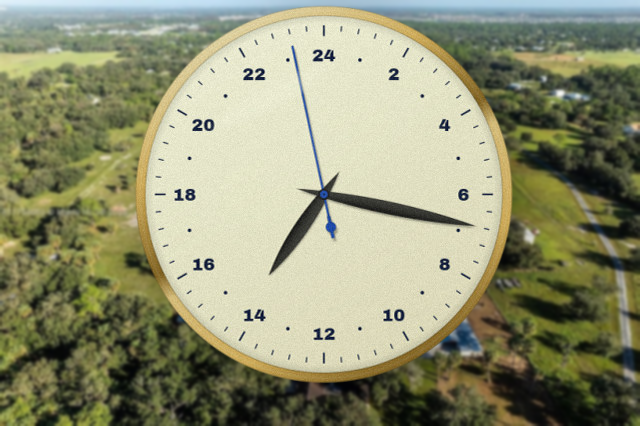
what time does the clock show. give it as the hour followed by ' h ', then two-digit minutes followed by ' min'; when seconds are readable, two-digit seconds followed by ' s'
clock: 14 h 16 min 58 s
